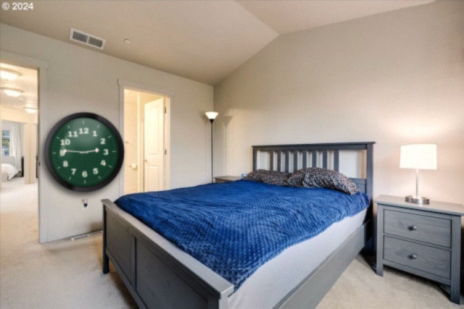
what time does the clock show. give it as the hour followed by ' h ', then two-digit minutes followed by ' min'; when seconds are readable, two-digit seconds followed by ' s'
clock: 2 h 46 min
